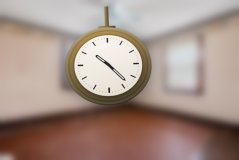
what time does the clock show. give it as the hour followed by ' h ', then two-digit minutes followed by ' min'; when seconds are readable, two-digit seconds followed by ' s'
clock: 10 h 23 min
